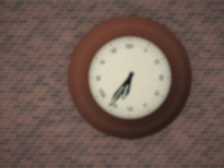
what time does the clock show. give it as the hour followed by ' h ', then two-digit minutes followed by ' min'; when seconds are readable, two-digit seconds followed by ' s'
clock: 6 h 36 min
